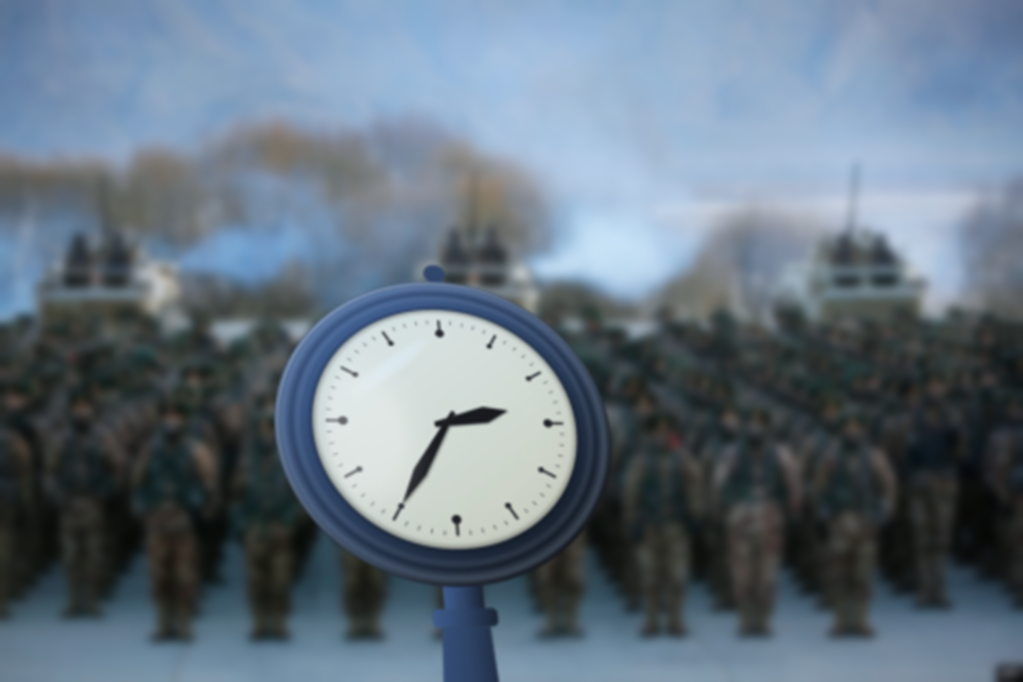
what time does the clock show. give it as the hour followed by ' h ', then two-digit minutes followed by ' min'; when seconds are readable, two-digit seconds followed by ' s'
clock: 2 h 35 min
